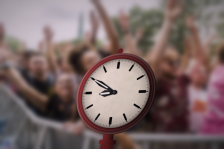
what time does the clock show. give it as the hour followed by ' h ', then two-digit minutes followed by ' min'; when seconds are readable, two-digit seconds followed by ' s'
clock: 8 h 50 min
